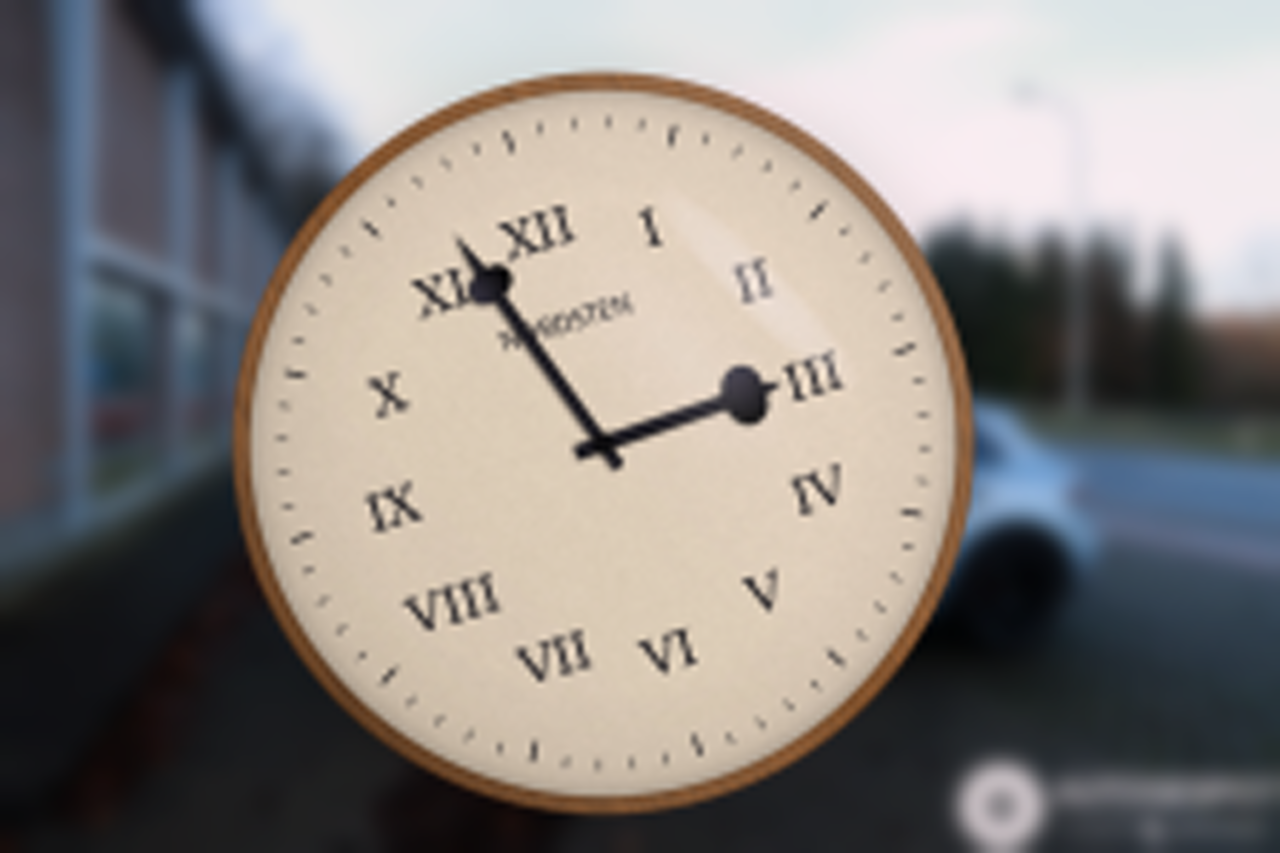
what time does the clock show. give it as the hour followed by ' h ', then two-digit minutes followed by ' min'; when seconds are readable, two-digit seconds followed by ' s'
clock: 2 h 57 min
